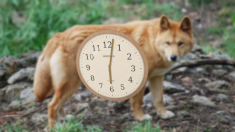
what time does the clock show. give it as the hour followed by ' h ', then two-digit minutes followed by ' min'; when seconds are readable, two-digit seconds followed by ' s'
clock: 6 h 02 min
